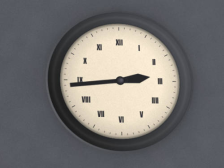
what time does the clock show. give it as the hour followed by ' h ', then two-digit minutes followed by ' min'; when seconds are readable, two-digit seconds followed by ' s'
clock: 2 h 44 min
